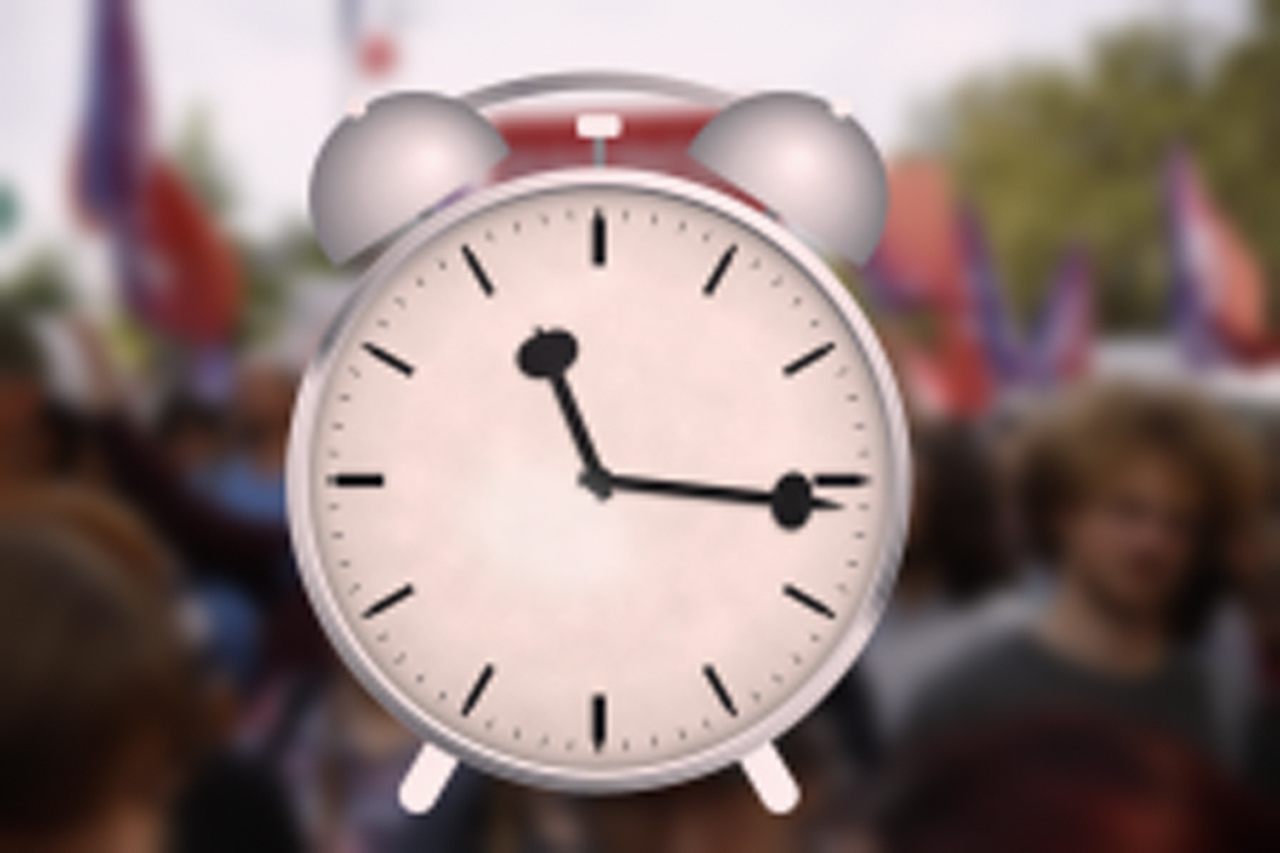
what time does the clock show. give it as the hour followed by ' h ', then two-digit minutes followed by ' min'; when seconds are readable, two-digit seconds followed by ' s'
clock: 11 h 16 min
